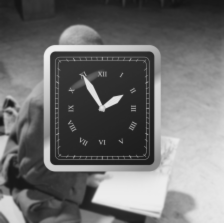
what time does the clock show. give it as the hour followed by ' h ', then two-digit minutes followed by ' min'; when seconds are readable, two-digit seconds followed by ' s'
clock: 1 h 55 min
